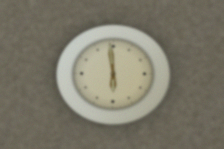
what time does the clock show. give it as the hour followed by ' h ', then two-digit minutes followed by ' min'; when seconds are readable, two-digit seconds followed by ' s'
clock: 5 h 59 min
